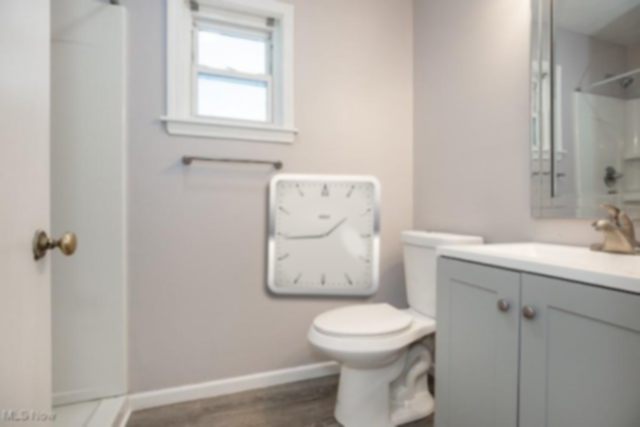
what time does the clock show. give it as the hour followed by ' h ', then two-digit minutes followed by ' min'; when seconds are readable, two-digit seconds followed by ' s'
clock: 1 h 44 min
